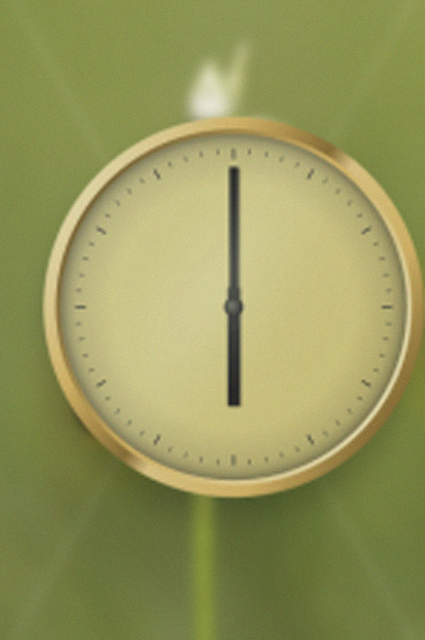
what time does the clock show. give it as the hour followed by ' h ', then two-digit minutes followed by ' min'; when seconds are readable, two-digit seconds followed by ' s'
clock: 6 h 00 min
